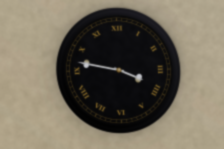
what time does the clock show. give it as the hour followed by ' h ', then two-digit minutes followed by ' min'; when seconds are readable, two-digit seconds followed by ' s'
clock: 3 h 47 min
